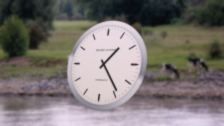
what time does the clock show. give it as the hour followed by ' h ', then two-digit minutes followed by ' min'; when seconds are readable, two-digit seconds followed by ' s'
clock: 1 h 24 min
